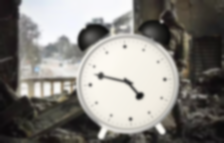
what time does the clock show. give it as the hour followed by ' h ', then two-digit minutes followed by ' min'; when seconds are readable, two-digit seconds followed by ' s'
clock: 4 h 48 min
